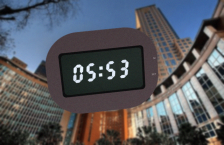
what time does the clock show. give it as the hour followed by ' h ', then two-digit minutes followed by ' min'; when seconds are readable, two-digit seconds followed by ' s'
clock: 5 h 53 min
